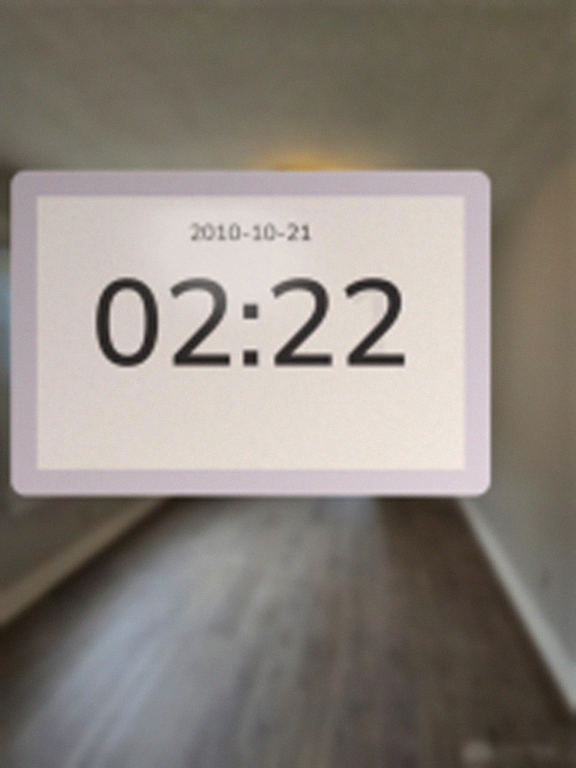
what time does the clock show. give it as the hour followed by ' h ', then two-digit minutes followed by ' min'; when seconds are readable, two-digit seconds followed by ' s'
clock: 2 h 22 min
